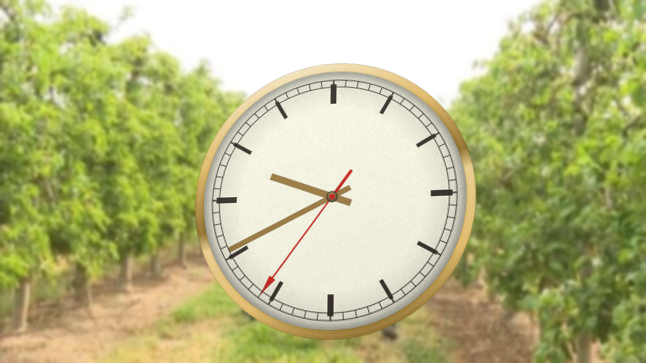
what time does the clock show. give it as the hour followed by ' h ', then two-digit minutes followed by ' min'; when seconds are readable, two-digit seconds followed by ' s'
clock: 9 h 40 min 36 s
